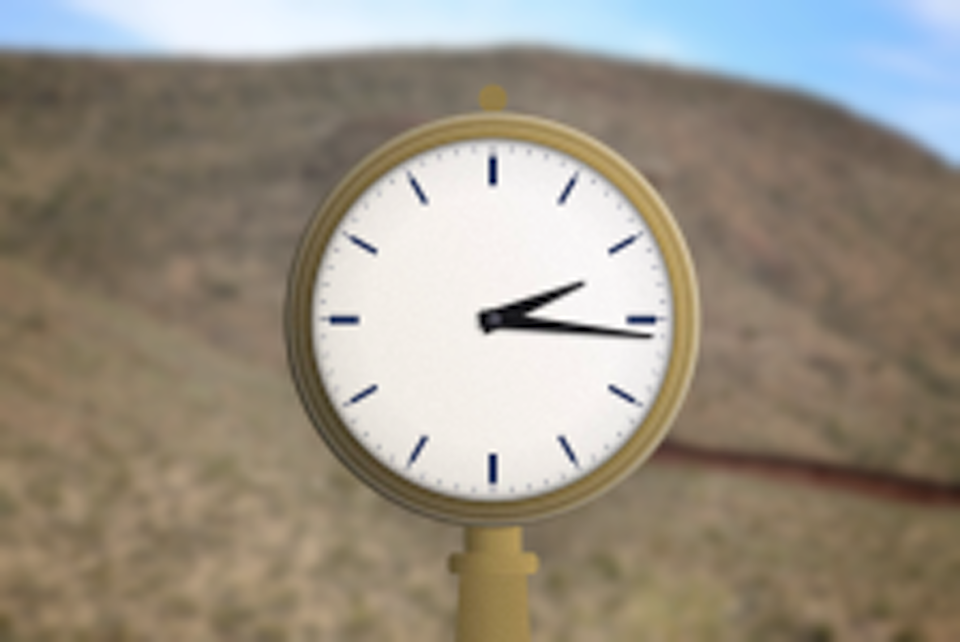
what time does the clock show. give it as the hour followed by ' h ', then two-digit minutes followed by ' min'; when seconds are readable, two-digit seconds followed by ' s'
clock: 2 h 16 min
